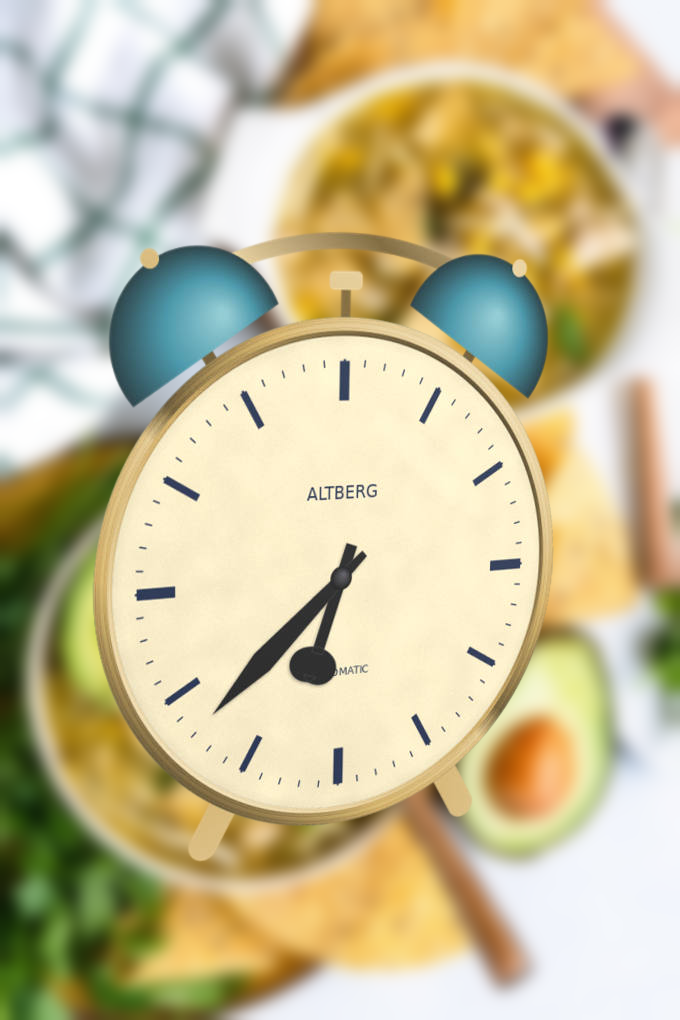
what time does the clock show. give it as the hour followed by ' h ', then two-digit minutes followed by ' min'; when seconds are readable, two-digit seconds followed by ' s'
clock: 6 h 38 min
